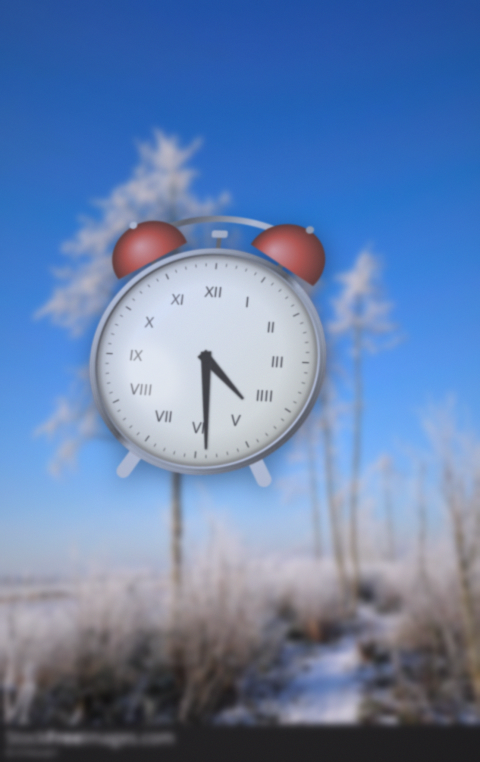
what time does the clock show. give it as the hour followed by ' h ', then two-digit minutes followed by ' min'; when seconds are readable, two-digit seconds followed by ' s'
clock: 4 h 29 min
